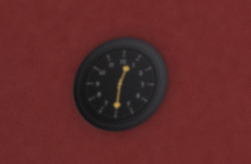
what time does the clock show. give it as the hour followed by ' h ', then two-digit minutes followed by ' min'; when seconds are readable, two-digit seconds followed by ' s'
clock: 12 h 30 min
